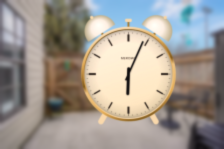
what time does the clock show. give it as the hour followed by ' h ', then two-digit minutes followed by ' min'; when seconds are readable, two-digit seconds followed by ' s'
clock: 6 h 04 min
